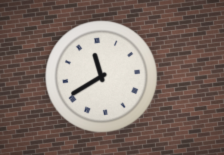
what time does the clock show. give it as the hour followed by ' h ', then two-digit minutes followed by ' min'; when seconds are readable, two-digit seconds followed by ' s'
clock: 11 h 41 min
